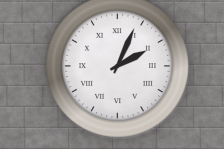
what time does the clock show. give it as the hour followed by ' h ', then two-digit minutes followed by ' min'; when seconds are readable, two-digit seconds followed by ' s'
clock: 2 h 04 min
